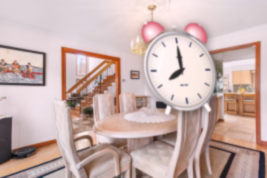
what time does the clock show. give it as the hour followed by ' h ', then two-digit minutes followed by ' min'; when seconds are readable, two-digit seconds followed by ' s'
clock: 8 h 00 min
